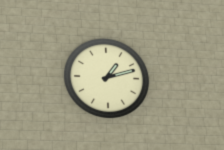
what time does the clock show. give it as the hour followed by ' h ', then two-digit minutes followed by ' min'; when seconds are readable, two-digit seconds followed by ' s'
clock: 1 h 12 min
